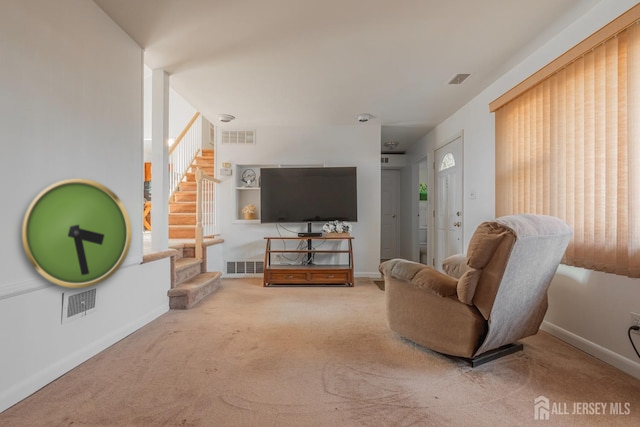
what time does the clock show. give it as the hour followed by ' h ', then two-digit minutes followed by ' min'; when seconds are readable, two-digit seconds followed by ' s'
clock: 3 h 28 min
